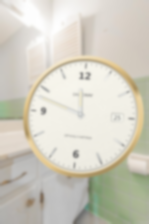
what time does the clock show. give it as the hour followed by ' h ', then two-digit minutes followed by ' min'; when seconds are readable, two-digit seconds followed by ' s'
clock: 11 h 48 min
